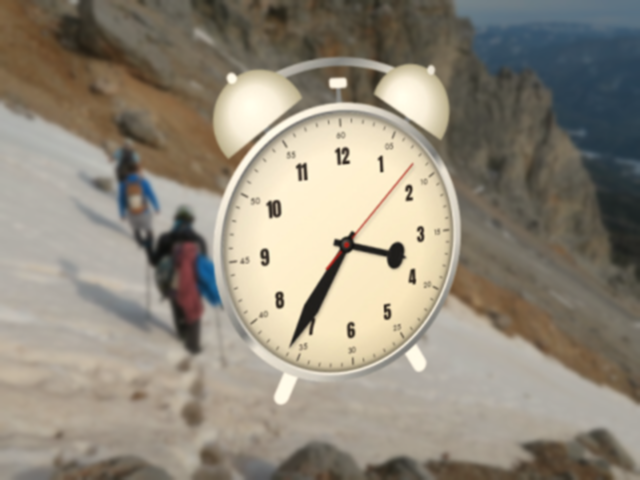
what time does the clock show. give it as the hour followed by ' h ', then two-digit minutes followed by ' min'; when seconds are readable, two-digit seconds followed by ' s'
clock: 3 h 36 min 08 s
